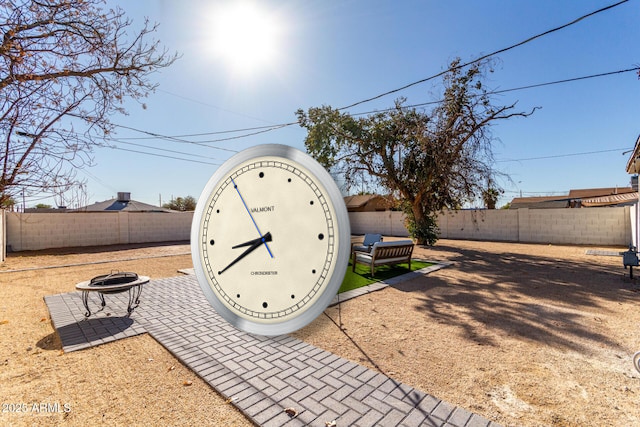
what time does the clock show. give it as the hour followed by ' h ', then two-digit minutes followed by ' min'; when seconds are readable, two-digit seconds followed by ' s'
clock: 8 h 39 min 55 s
